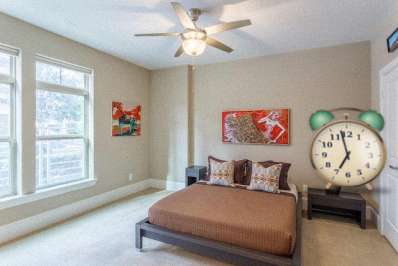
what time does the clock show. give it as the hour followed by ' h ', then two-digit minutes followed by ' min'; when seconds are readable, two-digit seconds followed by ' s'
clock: 6 h 58 min
